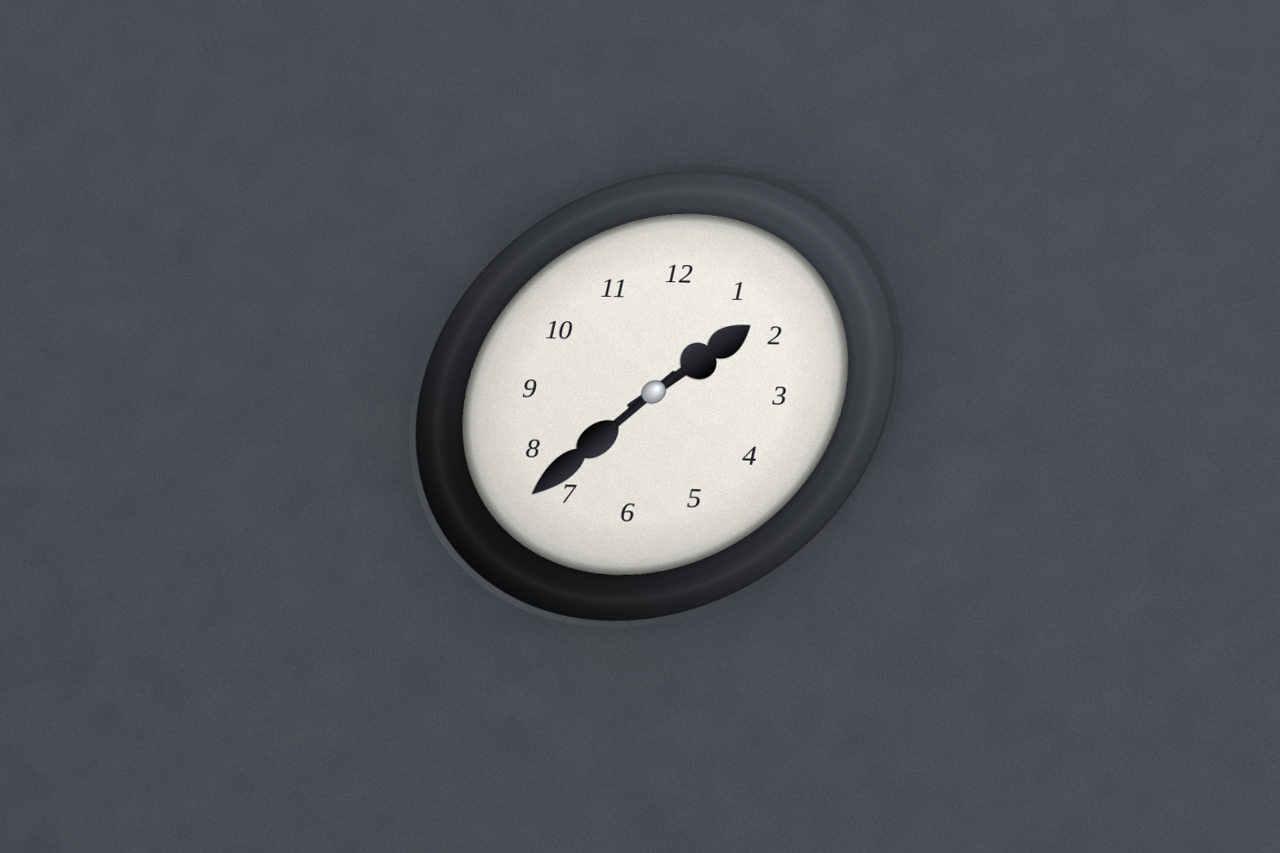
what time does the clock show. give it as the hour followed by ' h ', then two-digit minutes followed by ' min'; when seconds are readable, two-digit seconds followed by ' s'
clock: 1 h 37 min
